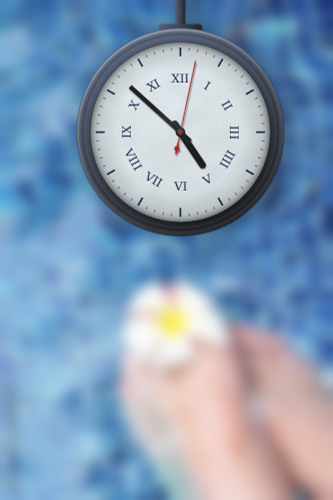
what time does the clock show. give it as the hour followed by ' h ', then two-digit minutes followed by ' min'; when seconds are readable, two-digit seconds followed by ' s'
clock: 4 h 52 min 02 s
